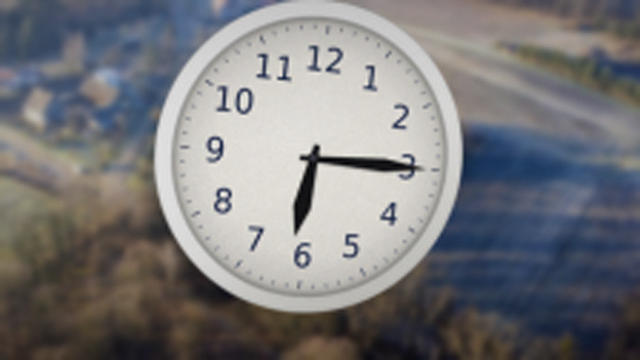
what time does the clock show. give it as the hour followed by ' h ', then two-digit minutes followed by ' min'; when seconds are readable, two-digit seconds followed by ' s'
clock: 6 h 15 min
